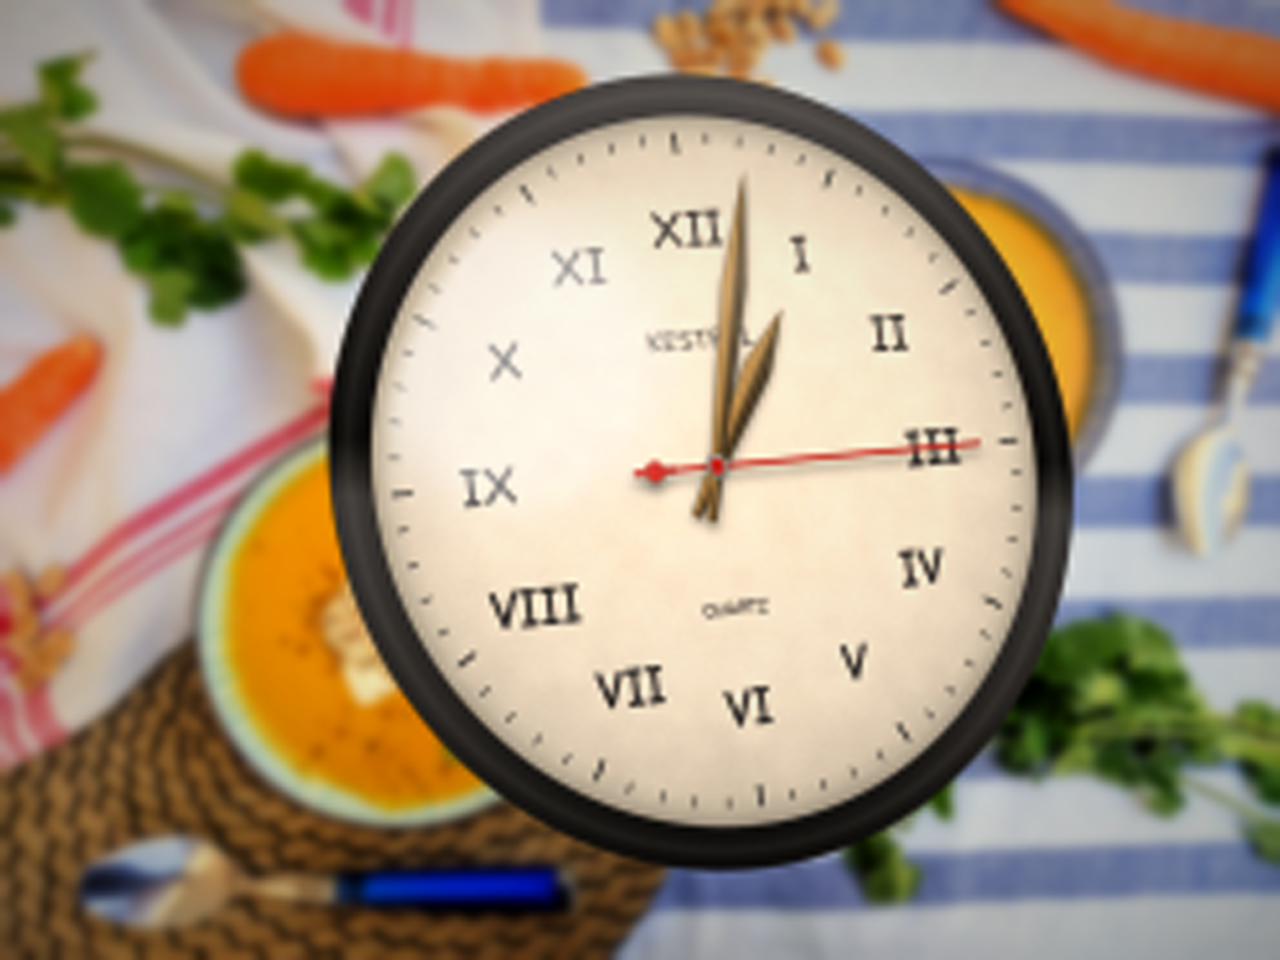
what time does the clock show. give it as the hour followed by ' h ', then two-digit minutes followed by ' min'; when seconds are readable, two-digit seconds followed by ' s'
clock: 1 h 02 min 15 s
